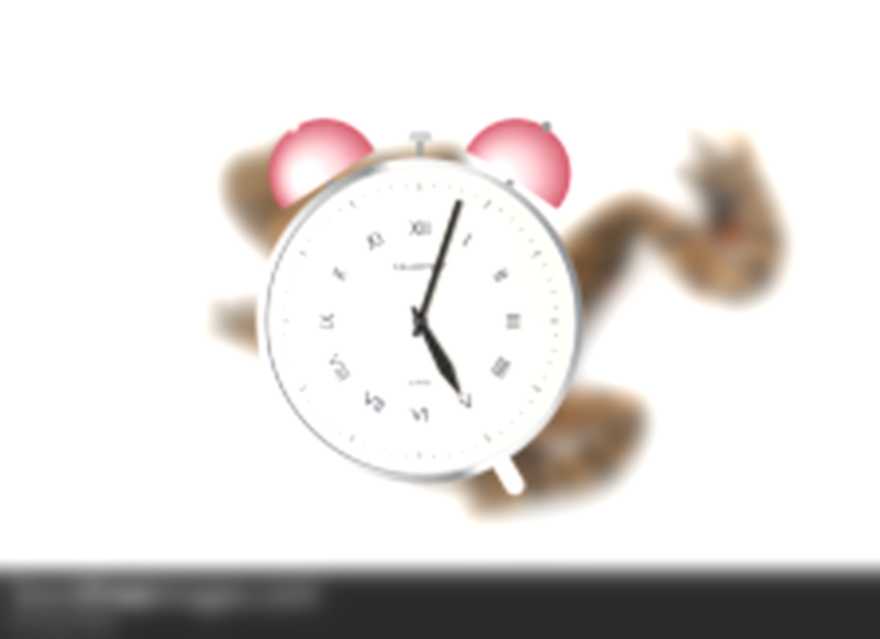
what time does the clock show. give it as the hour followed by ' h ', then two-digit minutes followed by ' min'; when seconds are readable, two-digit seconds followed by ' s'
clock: 5 h 03 min
